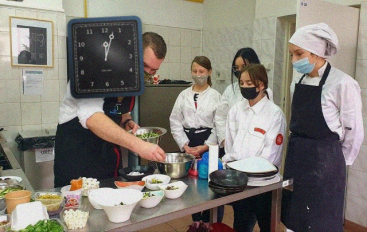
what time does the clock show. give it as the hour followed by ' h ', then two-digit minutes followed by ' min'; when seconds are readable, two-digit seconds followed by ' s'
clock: 12 h 03 min
